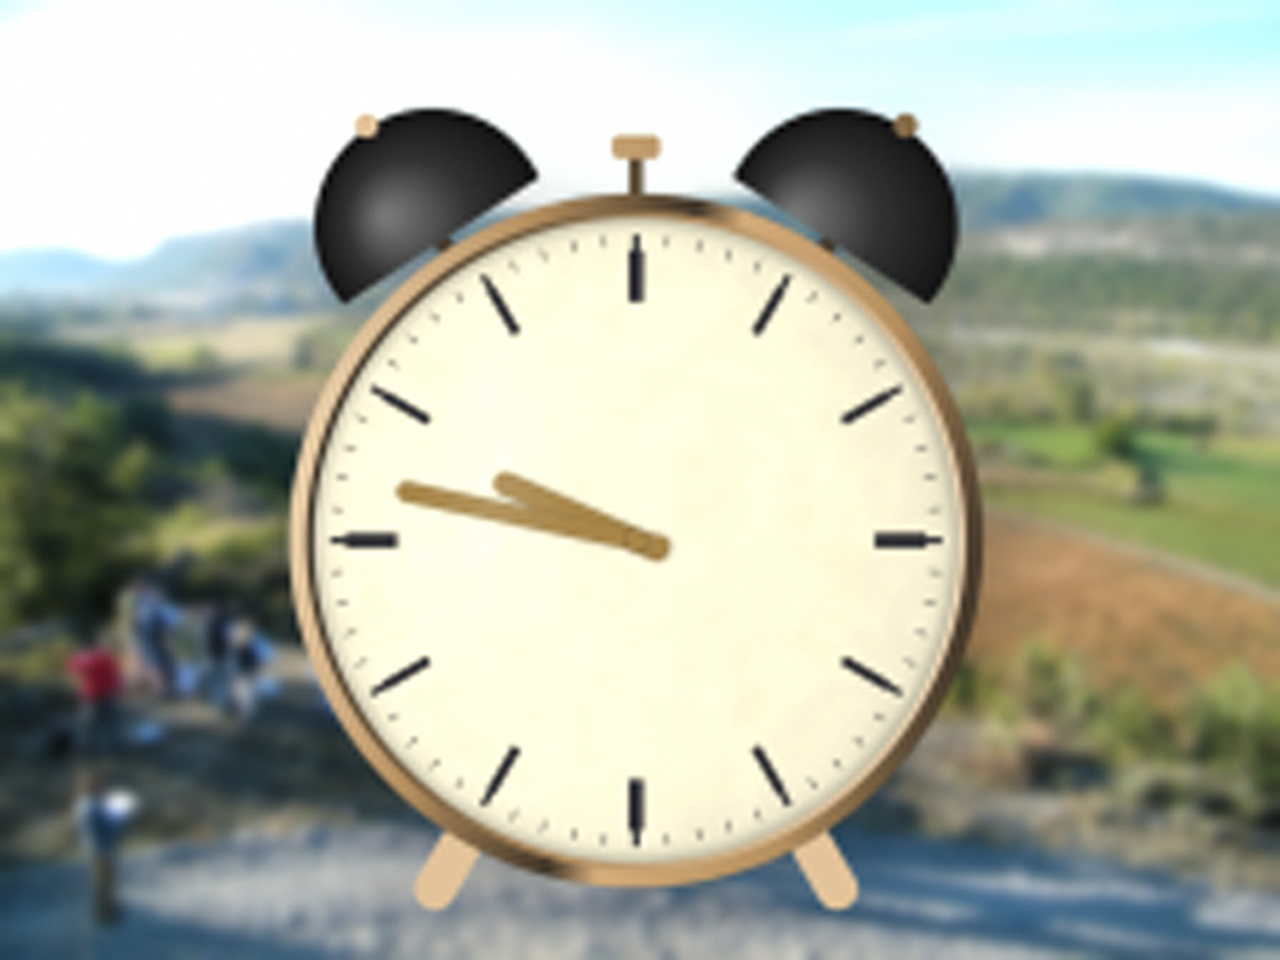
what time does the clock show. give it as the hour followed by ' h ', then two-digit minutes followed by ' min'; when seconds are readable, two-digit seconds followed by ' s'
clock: 9 h 47 min
